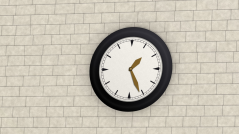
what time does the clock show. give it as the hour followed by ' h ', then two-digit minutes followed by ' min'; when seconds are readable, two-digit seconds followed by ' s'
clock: 1 h 26 min
